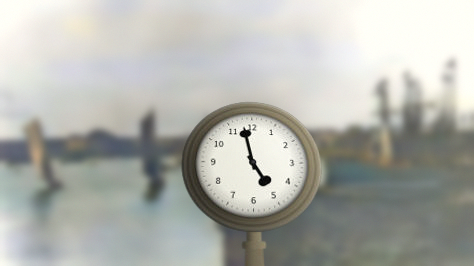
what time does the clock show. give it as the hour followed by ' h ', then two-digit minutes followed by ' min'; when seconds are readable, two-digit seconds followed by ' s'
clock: 4 h 58 min
